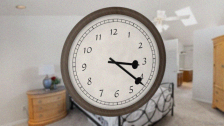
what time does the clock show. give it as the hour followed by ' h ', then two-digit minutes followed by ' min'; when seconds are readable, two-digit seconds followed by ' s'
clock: 3 h 22 min
